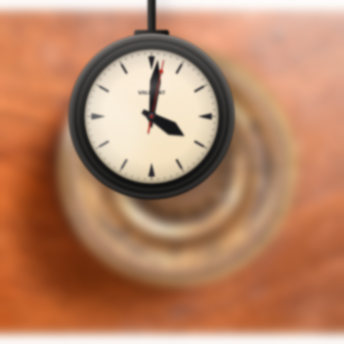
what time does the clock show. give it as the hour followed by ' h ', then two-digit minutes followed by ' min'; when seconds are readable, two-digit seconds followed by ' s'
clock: 4 h 01 min 02 s
